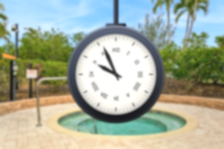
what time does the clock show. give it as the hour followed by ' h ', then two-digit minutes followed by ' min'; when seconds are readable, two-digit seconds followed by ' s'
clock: 9 h 56 min
